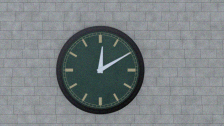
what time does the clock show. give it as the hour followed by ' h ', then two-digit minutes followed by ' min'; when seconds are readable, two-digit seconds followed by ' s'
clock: 12 h 10 min
